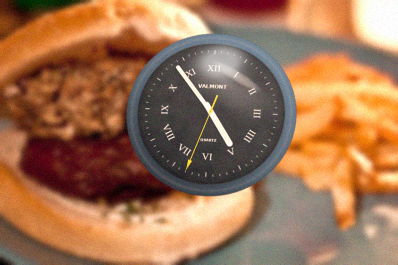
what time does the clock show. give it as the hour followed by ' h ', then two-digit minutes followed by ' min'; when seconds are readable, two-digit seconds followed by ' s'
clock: 4 h 53 min 33 s
